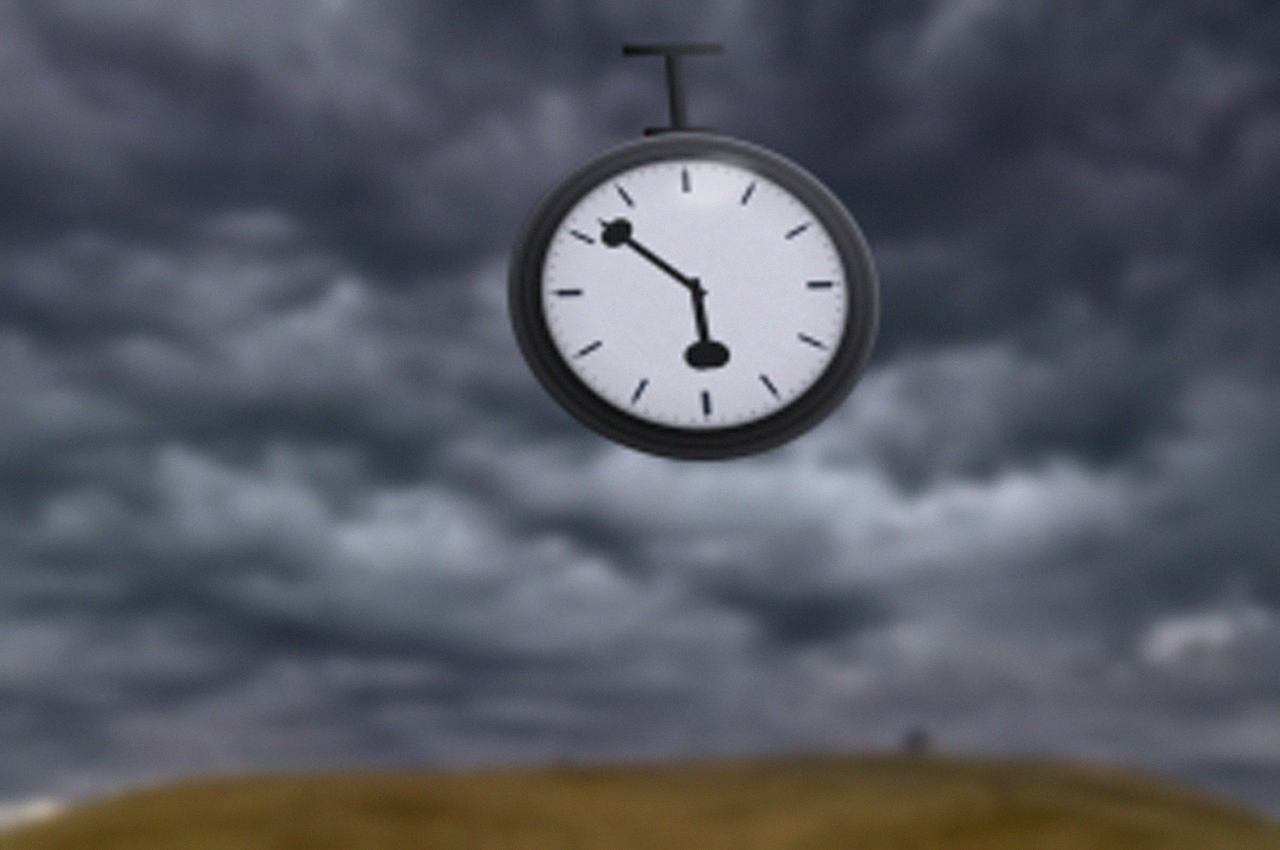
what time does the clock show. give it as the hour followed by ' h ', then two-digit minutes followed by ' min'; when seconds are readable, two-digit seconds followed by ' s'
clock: 5 h 52 min
